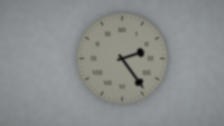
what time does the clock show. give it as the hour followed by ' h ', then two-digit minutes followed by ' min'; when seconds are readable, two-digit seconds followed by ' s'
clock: 2 h 24 min
